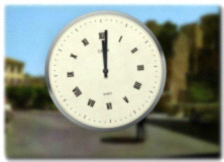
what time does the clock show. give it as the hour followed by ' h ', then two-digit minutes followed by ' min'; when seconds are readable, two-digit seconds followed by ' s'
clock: 12 h 01 min
